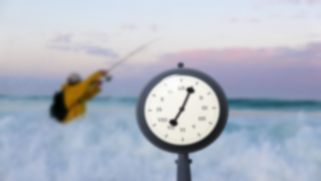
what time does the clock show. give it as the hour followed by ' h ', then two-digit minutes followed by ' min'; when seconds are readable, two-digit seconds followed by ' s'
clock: 7 h 04 min
